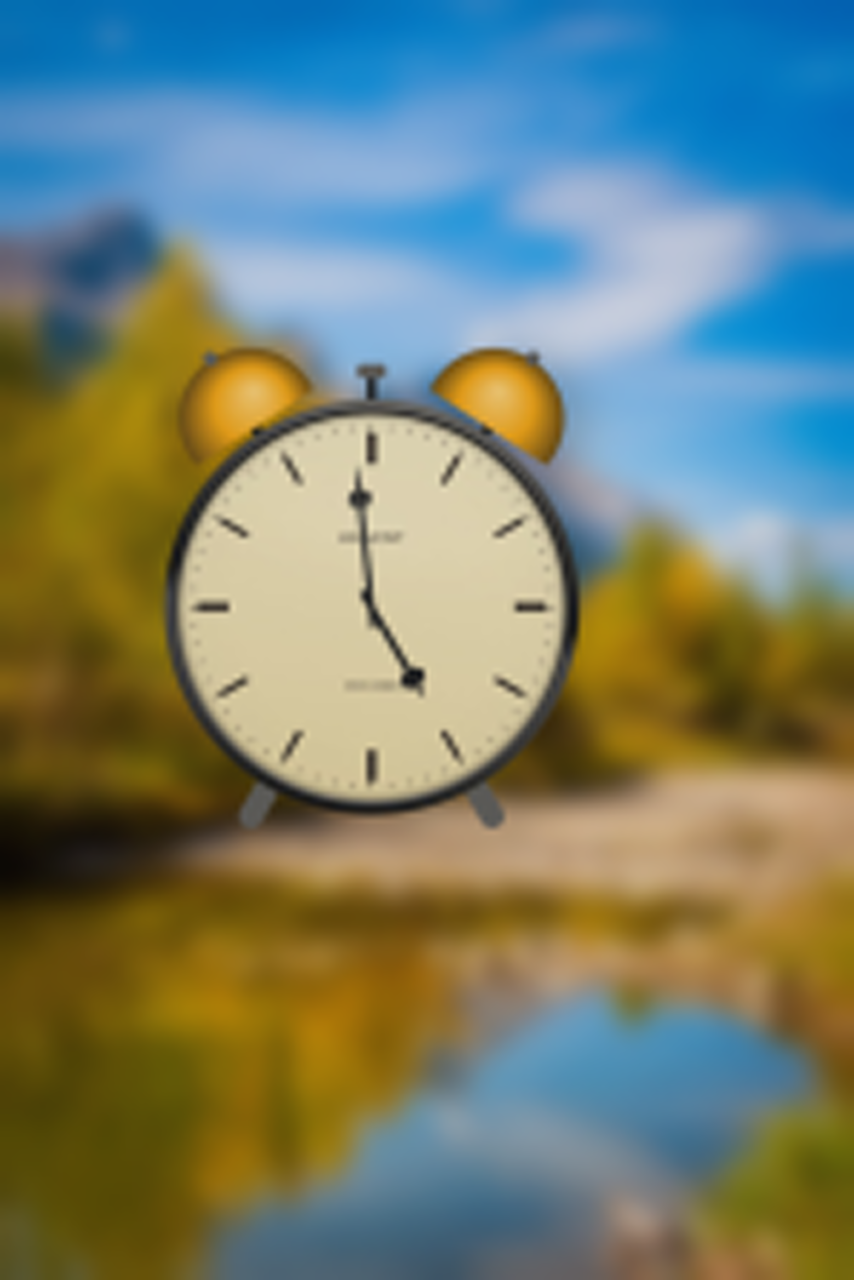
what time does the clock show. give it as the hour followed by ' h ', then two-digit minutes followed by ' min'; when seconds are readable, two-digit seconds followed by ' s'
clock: 4 h 59 min
